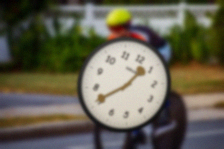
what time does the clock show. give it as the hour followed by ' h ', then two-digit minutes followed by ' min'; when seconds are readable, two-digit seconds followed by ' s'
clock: 12 h 36 min
